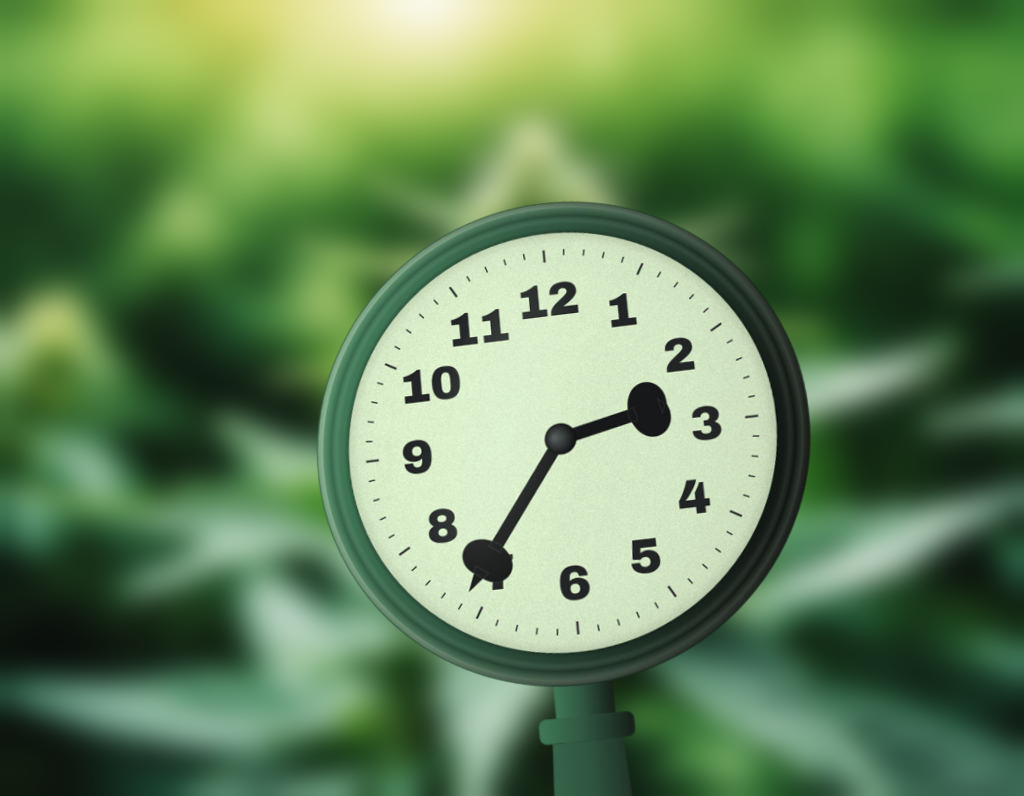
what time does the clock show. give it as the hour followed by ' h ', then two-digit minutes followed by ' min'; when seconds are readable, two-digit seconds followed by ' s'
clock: 2 h 36 min
